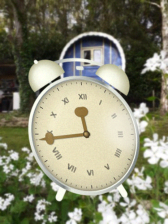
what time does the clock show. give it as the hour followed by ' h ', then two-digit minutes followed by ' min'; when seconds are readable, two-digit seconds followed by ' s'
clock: 11 h 44 min
